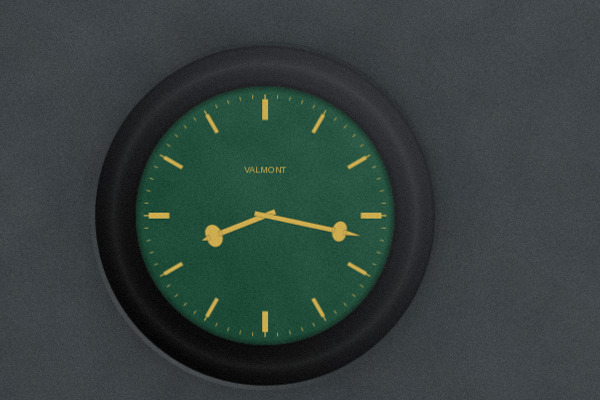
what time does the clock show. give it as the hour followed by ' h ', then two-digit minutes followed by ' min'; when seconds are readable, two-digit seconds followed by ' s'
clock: 8 h 17 min
